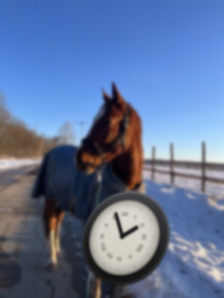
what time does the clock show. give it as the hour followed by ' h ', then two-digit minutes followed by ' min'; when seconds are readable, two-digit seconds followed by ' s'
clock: 1 h 56 min
